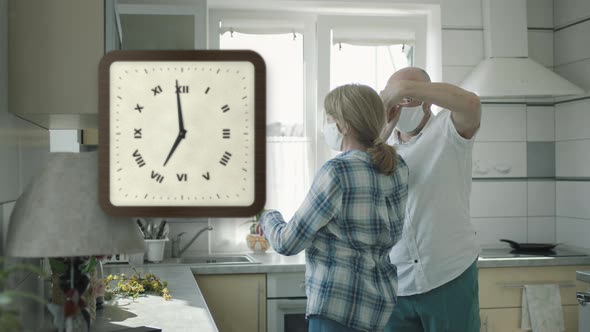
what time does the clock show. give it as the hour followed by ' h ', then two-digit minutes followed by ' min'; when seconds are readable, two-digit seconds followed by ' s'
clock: 6 h 59 min
